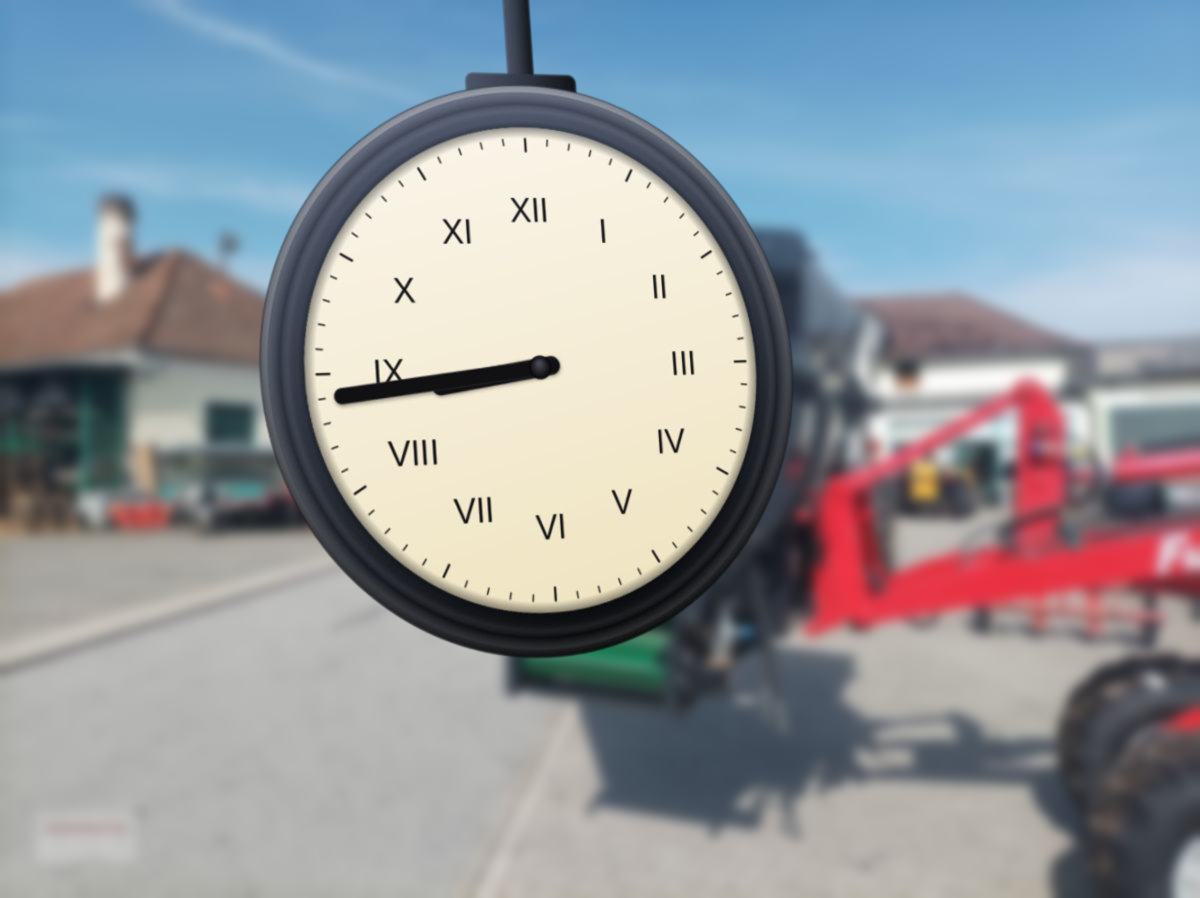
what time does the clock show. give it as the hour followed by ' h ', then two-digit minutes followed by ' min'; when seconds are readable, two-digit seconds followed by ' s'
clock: 8 h 44 min
